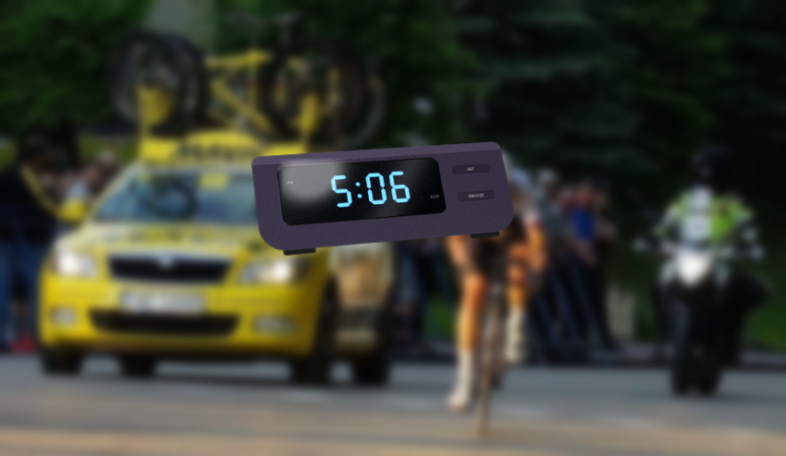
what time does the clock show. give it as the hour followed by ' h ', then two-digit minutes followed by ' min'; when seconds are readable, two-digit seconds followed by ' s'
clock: 5 h 06 min
